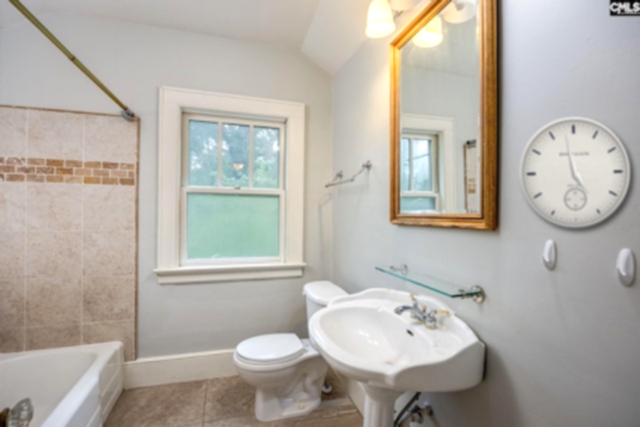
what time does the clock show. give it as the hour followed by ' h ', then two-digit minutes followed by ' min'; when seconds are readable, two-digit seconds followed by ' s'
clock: 4 h 58 min
